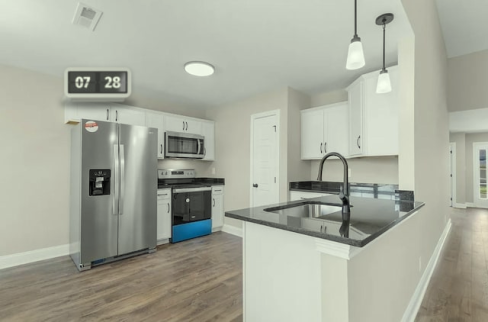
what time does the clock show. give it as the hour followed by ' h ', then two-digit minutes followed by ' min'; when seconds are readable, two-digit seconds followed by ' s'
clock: 7 h 28 min
